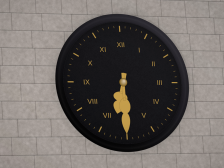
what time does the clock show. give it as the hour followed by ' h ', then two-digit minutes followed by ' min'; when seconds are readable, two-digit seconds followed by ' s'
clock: 6 h 30 min
